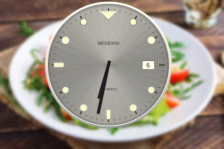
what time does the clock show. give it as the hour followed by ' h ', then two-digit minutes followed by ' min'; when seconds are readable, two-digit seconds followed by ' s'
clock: 6 h 32 min
